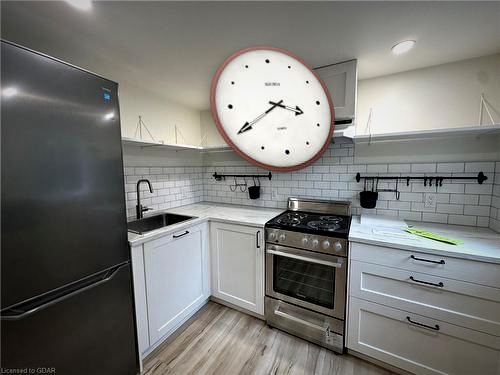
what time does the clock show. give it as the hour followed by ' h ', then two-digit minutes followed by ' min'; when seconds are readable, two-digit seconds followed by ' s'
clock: 3 h 40 min
